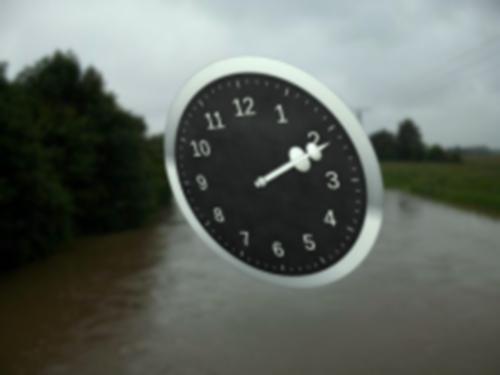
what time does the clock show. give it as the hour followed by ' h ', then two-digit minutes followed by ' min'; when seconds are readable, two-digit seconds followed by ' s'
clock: 2 h 11 min
